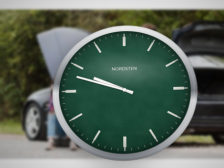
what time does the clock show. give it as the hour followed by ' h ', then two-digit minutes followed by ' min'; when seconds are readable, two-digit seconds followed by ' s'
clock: 9 h 48 min
